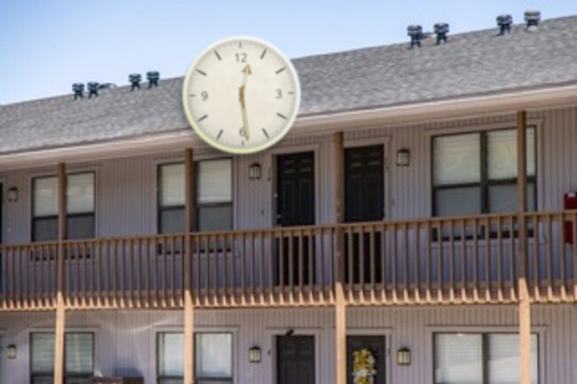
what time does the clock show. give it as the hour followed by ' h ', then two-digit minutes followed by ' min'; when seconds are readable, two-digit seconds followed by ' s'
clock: 12 h 29 min
